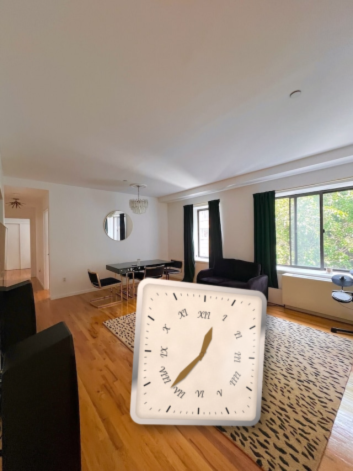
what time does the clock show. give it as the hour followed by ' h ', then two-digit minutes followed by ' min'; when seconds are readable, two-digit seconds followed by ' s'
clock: 12 h 37 min
